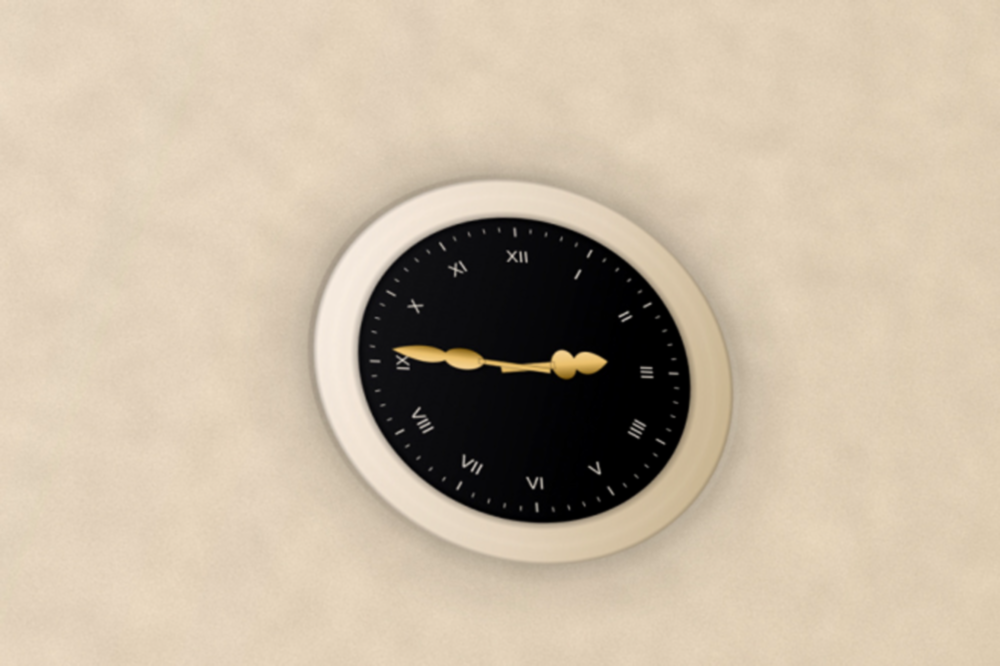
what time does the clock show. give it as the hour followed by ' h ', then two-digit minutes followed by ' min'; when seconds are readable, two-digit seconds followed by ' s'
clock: 2 h 46 min
